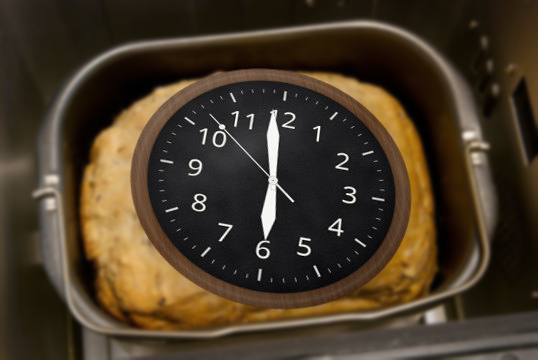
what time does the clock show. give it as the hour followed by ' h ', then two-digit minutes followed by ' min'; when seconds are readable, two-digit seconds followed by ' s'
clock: 5 h 58 min 52 s
